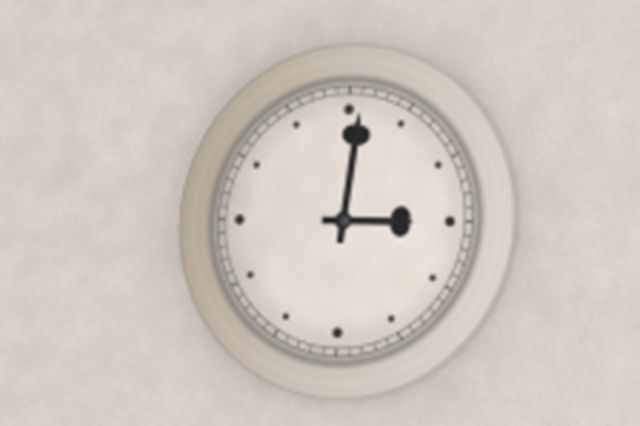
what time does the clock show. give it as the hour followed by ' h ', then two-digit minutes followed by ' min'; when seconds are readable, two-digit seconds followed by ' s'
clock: 3 h 01 min
